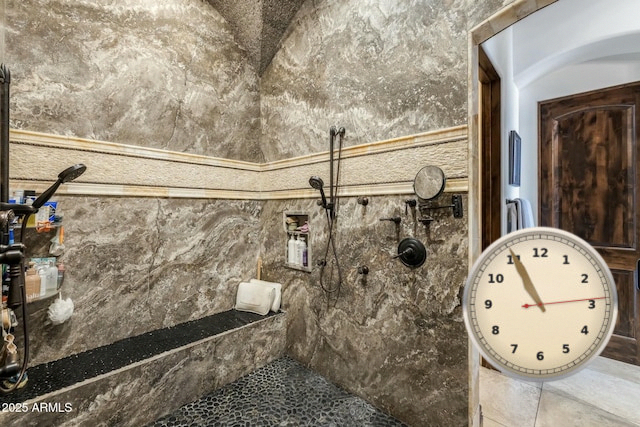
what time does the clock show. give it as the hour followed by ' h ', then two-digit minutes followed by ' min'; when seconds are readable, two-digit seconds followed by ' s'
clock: 10 h 55 min 14 s
